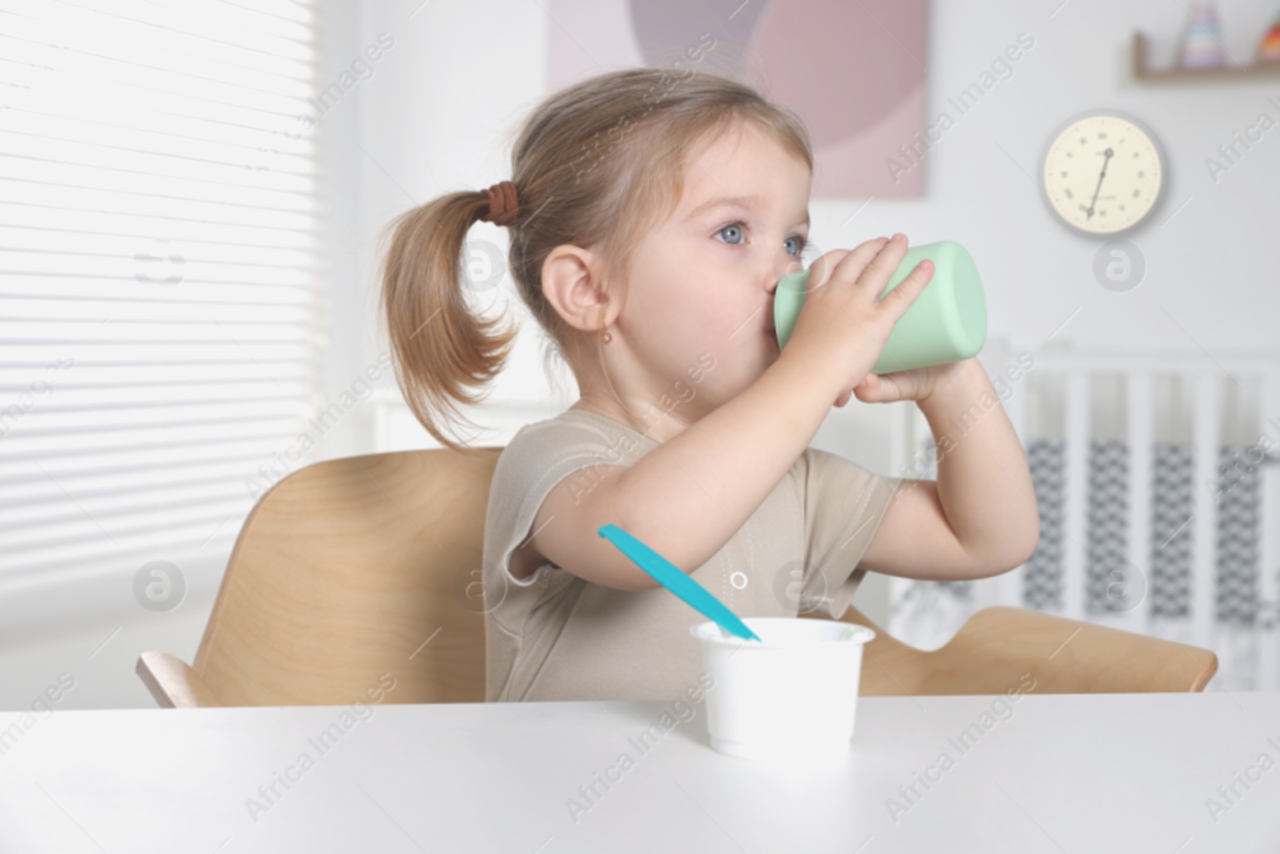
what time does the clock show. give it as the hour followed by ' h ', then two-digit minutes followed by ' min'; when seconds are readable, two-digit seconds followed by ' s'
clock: 12 h 33 min
